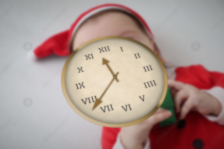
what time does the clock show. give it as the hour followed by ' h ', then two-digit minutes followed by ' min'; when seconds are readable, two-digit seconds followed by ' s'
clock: 11 h 38 min
